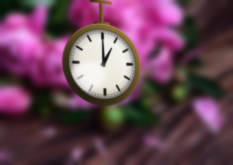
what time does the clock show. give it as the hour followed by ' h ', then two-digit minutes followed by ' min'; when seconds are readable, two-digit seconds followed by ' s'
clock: 1 h 00 min
